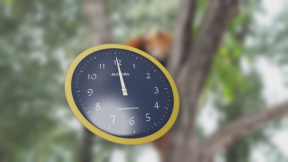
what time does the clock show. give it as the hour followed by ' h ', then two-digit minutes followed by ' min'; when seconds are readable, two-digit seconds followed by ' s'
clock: 12 h 00 min
